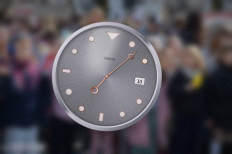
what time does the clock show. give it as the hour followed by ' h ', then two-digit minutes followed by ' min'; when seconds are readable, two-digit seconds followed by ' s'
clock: 7 h 07 min
